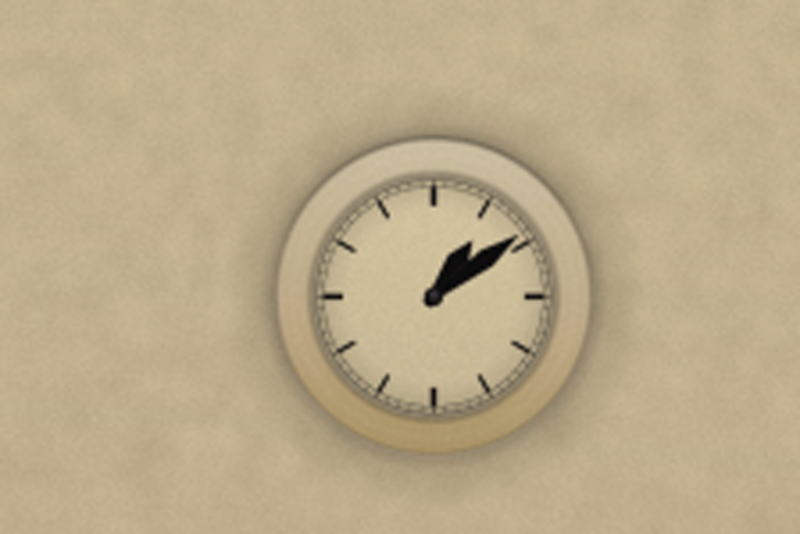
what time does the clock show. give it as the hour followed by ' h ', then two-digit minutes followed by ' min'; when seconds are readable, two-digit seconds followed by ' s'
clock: 1 h 09 min
